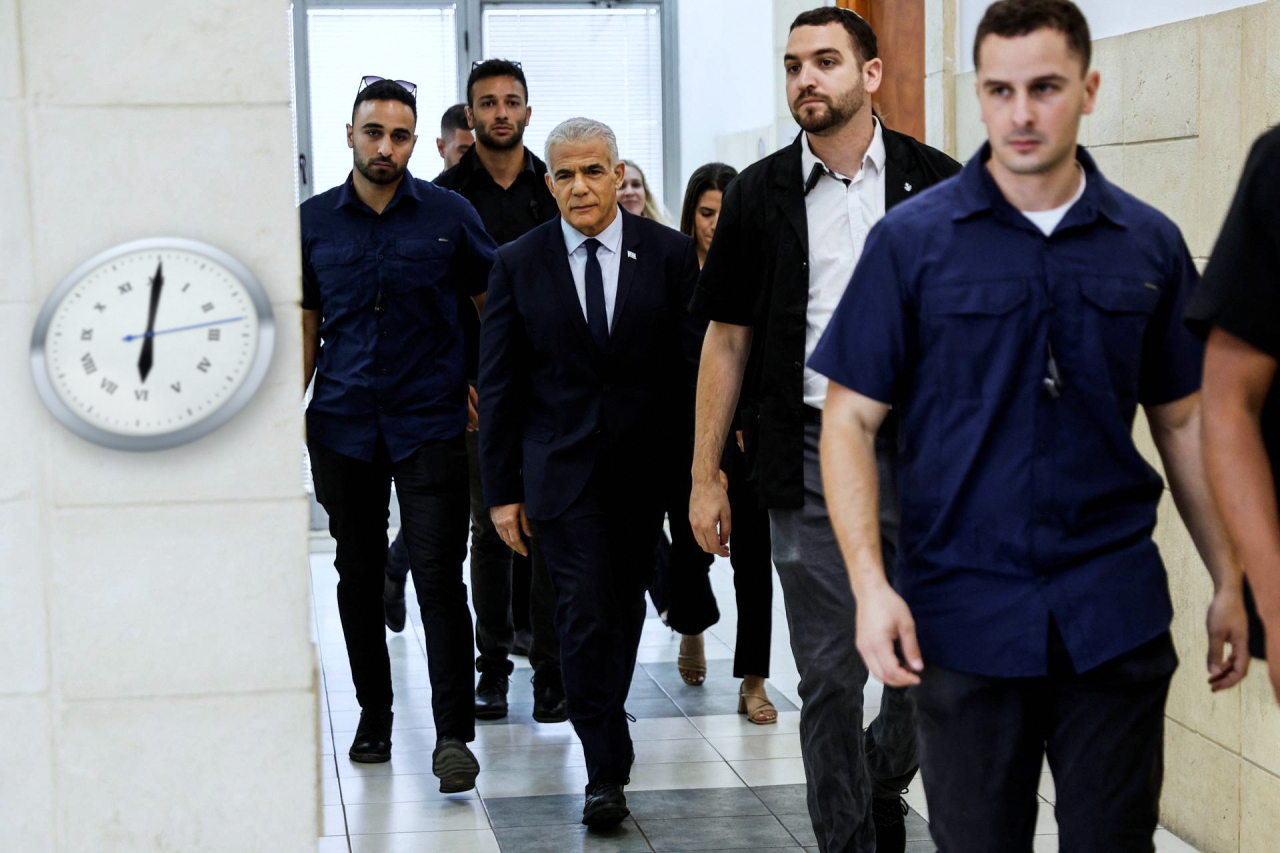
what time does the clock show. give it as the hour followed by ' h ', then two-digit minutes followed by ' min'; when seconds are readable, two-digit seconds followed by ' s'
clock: 6 h 00 min 13 s
